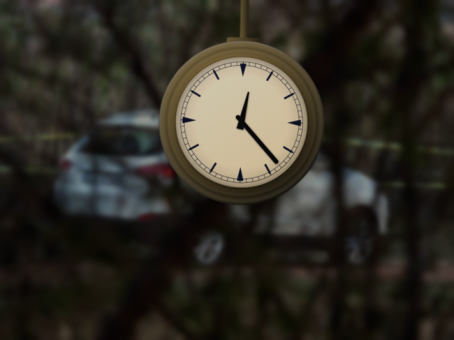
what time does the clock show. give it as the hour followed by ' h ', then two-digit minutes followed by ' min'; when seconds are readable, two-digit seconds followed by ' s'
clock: 12 h 23 min
